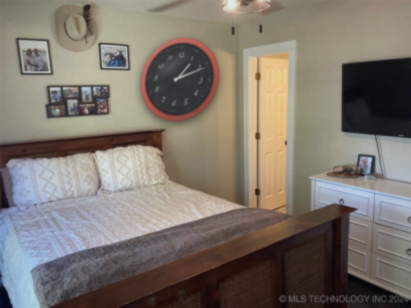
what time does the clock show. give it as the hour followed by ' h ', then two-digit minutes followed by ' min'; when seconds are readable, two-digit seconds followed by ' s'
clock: 1 h 11 min
